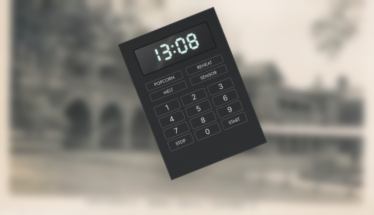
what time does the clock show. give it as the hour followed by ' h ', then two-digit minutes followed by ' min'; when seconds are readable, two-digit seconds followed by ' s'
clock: 13 h 08 min
